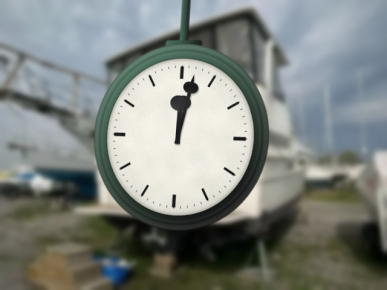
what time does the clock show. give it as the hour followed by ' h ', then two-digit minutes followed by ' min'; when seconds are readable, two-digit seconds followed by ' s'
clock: 12 h 02 min
